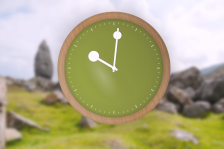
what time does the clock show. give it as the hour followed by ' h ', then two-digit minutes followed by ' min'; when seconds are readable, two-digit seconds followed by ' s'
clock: 10 h 01 min
